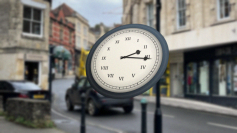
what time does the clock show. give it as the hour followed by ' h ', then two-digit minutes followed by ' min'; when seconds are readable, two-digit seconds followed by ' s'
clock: 2 h 16 min
